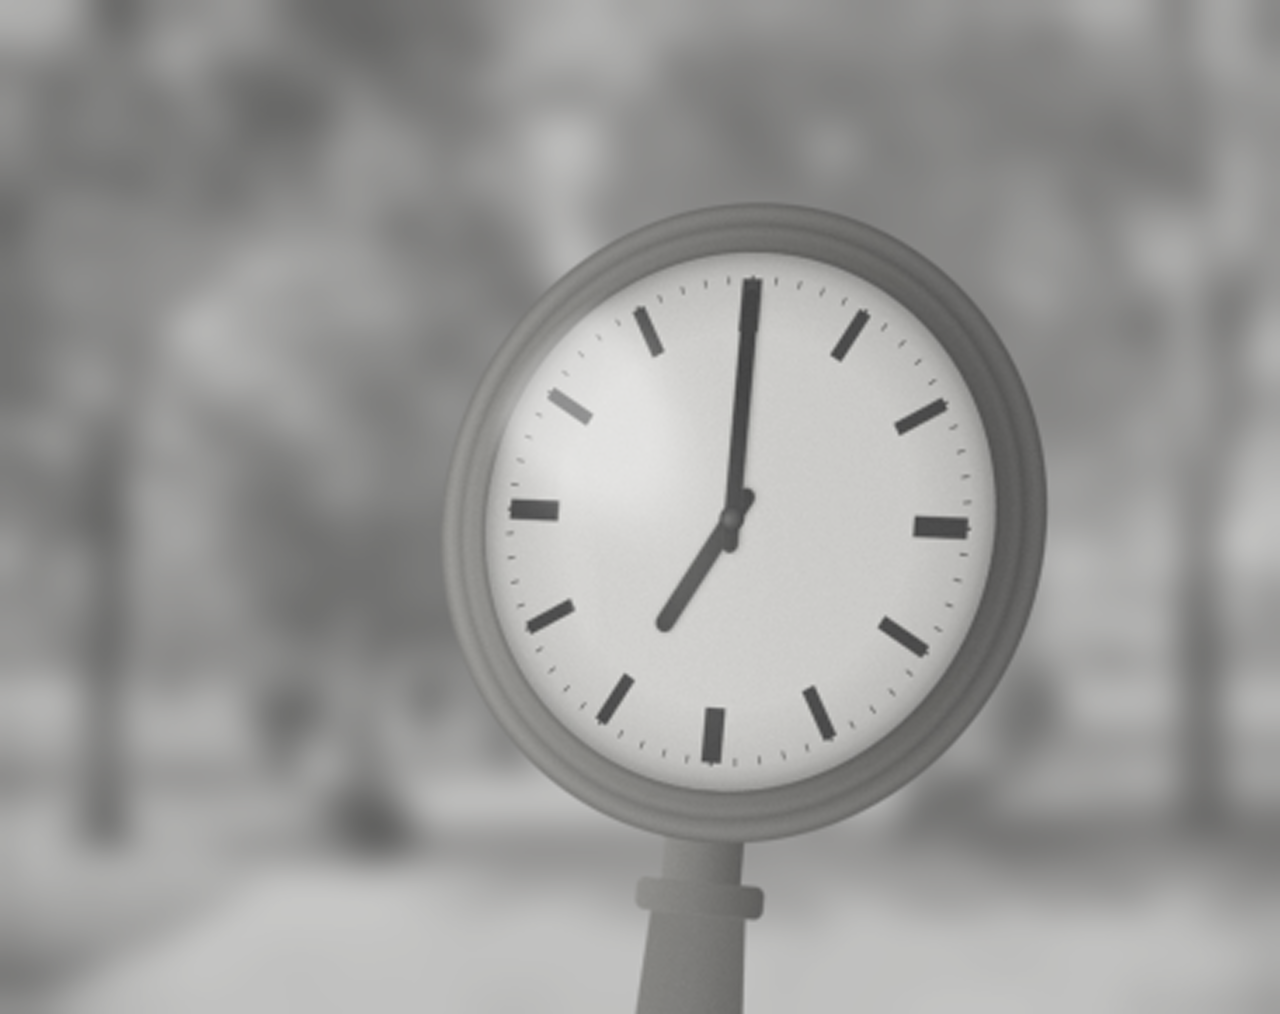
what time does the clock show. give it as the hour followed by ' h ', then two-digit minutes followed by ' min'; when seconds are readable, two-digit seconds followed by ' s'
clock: 7 h 00 min
